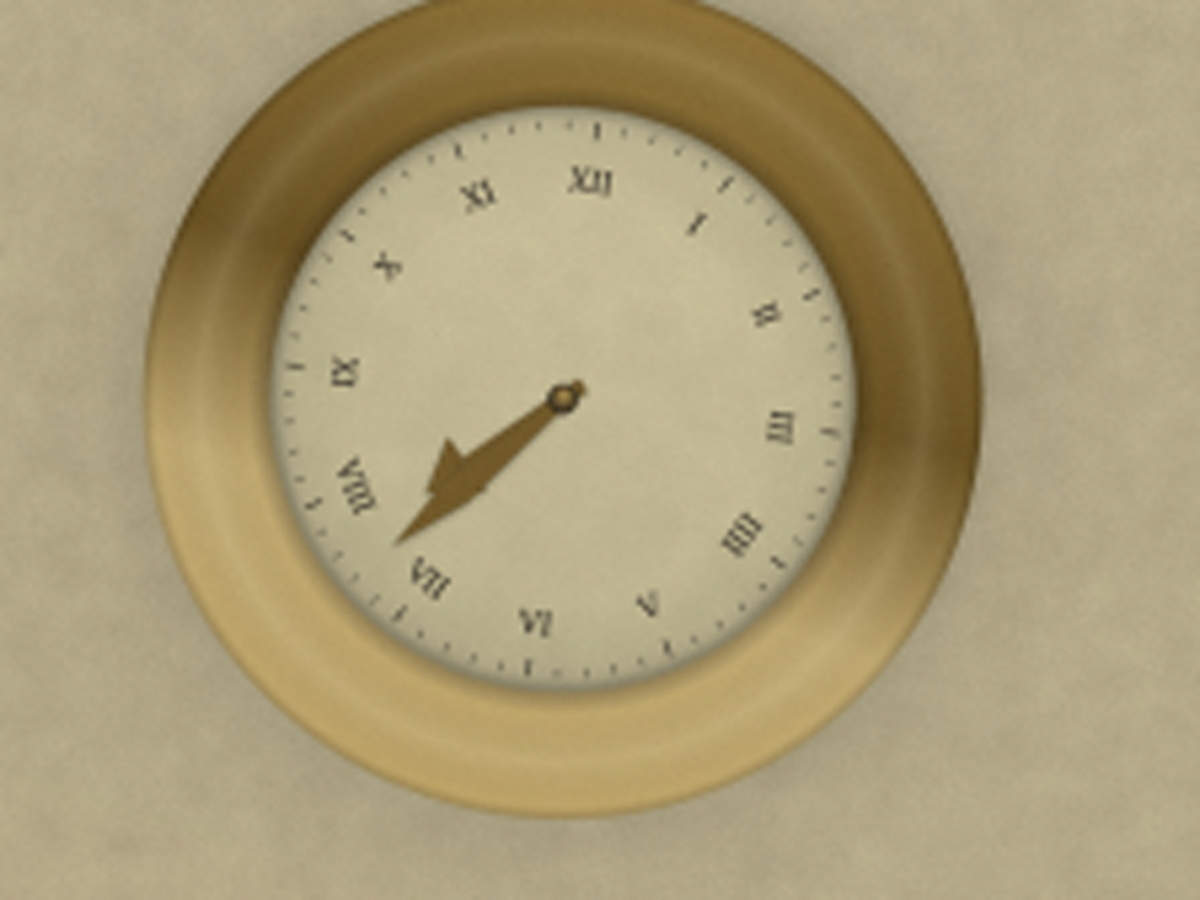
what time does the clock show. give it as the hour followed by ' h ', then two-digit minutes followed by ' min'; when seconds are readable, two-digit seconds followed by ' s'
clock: 7 h 37 min
